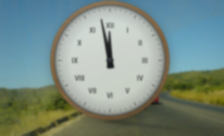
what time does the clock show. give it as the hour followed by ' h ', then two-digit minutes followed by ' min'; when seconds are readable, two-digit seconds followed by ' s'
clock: 11 h 58 min
